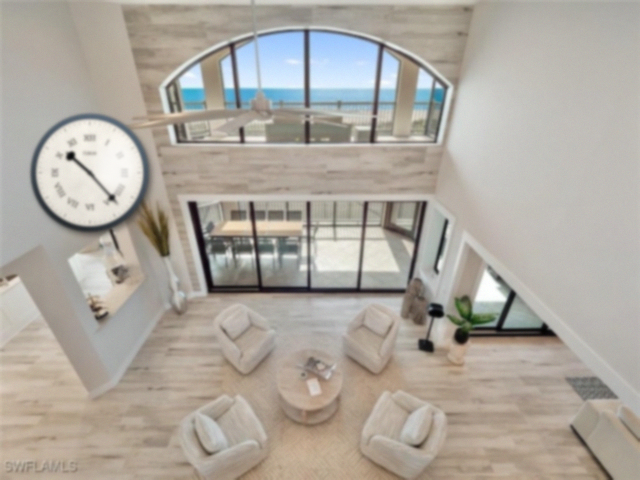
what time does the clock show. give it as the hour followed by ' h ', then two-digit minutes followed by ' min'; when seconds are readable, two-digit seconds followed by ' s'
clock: 10 h 23 min
